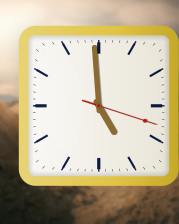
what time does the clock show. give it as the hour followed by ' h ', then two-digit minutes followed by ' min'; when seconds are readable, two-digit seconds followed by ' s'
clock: 4 h 59 min 18 s
